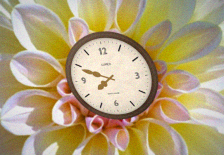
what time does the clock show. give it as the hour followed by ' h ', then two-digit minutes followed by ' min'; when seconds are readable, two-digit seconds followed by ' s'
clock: 7 h 49 min
